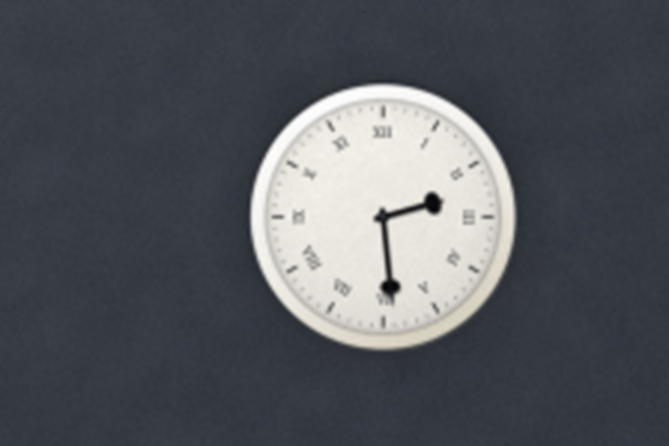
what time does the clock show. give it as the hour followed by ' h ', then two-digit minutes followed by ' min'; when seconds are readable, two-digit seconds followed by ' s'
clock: 2 h 29 min
